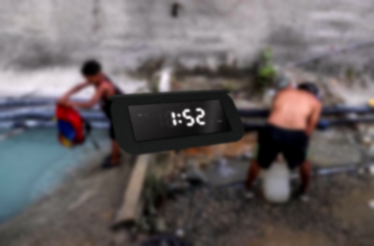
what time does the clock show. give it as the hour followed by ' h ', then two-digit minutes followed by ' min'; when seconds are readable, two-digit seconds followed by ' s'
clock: 1 h 52 min
